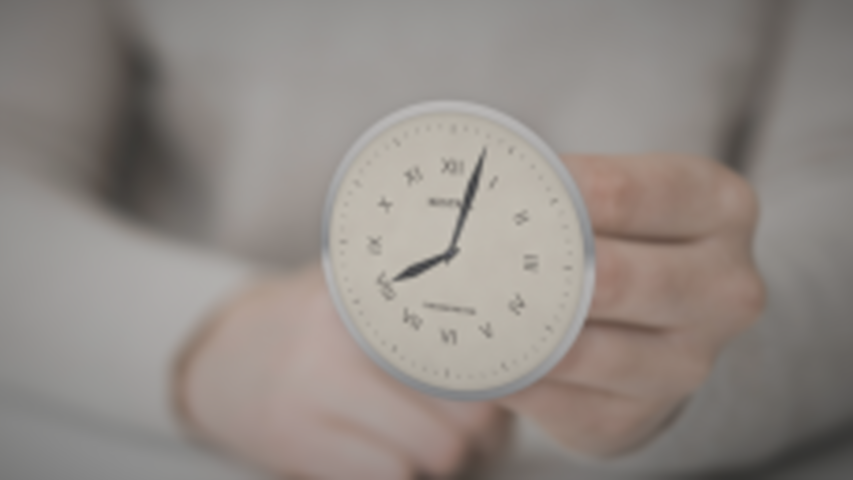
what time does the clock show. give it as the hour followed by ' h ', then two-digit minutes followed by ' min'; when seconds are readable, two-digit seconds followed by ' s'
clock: 8 h 03 min
